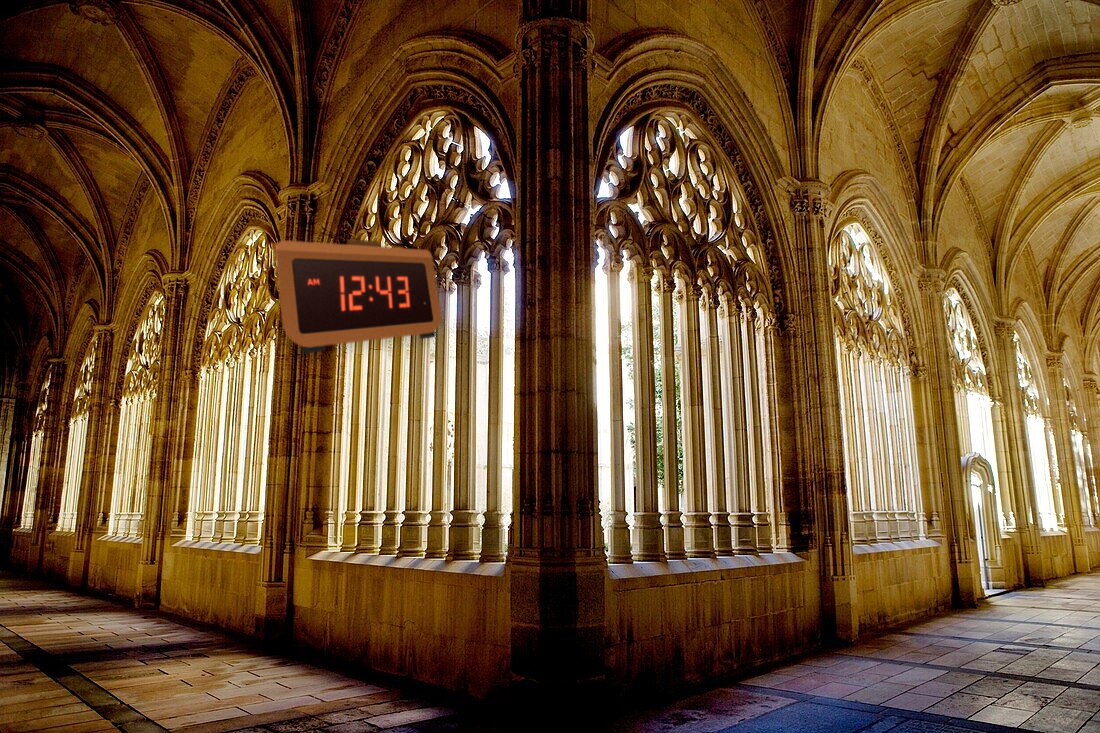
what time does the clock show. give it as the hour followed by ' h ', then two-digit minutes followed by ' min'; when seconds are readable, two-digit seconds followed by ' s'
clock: 12 h 43 min
